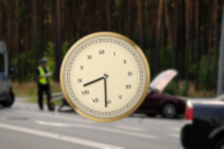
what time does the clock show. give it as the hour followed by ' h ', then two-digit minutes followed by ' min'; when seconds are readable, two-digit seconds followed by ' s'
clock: 8 h 31 min
